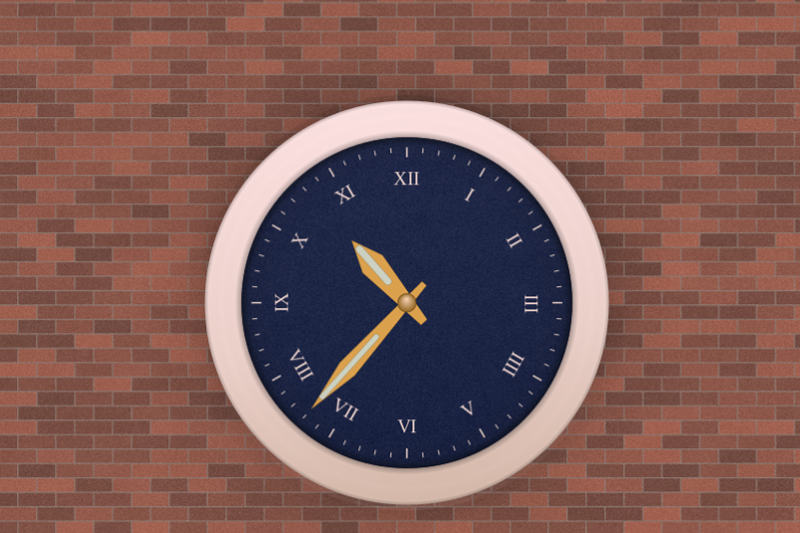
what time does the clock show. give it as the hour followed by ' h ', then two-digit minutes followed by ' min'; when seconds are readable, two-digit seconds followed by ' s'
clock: 10 h 37 min
